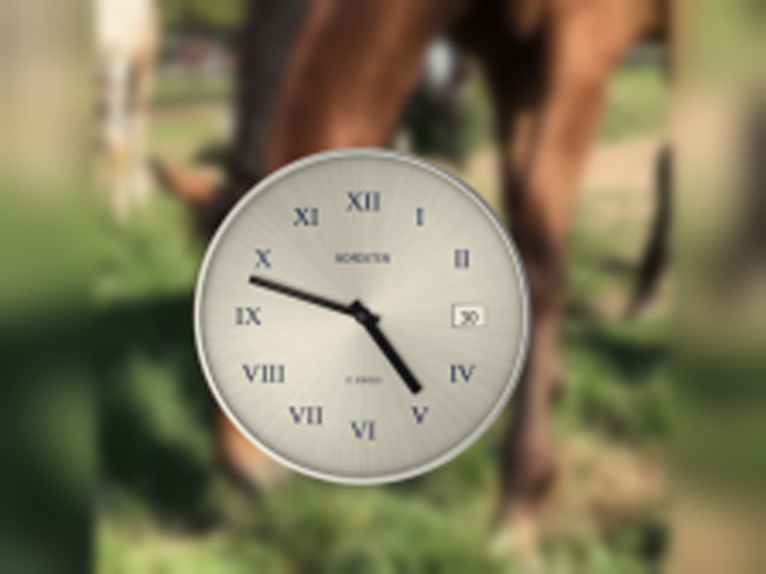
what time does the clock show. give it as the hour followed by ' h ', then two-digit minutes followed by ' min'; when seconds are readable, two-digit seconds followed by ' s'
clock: 4 h 48 min
